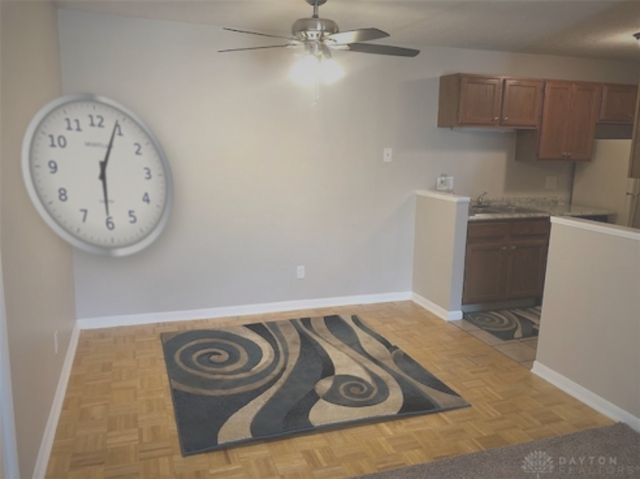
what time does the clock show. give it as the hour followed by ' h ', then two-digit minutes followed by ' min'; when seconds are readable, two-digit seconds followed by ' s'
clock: 6 h 04 min
